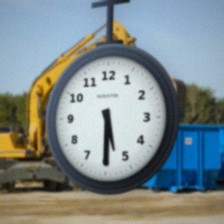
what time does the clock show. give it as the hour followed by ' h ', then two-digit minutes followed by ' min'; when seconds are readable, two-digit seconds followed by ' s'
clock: 5 h 30 min
